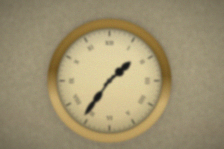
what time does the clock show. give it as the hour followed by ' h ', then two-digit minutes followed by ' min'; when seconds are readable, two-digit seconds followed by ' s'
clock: 1 h 36 min
